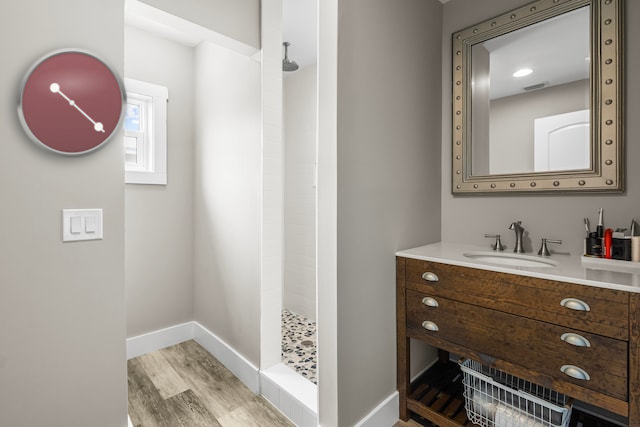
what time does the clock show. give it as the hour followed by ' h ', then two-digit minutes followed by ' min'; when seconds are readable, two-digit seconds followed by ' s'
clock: 10 h 22 min
